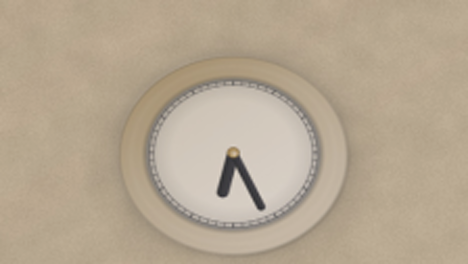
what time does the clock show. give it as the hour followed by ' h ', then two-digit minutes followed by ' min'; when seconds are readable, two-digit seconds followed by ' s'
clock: 6 h 26 min
